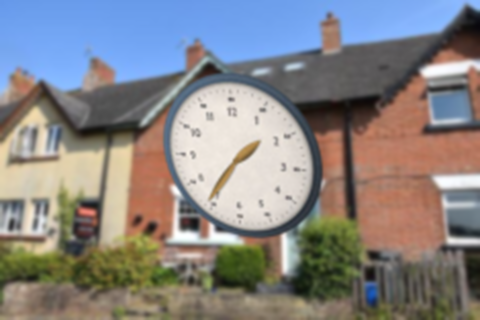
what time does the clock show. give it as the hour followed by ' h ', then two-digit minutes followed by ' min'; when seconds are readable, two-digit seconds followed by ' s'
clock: 1 h 36 min
